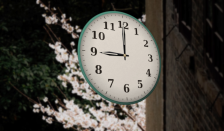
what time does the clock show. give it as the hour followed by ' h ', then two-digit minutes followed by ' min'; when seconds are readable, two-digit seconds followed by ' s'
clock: 9 h 00 min
